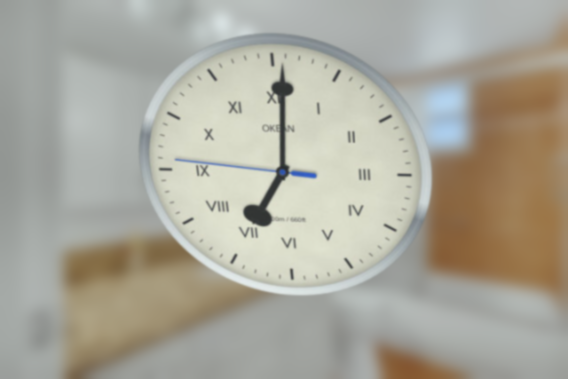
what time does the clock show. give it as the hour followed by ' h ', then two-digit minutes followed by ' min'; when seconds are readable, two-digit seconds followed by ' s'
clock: 7 h 00 min 46 s
